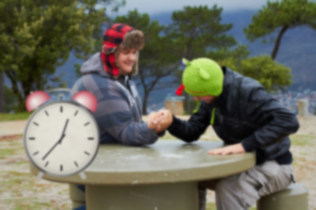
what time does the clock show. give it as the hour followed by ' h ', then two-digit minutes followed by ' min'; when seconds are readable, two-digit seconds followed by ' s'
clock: 12 h 37 min
